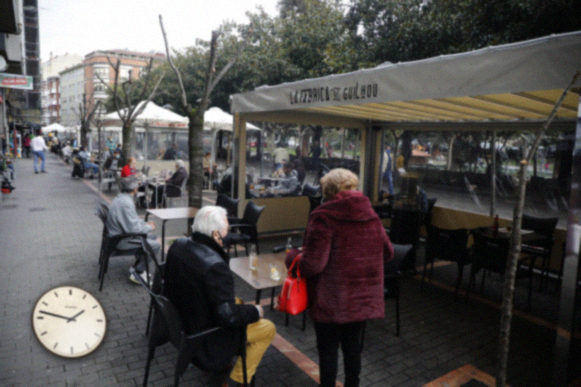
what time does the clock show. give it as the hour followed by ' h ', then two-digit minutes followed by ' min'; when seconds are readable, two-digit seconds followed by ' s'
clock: 1 h 47 min
